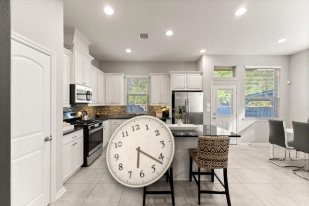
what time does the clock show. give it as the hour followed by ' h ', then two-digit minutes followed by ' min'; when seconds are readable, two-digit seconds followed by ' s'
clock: 6 h 22 min
